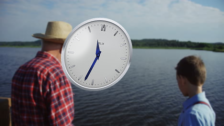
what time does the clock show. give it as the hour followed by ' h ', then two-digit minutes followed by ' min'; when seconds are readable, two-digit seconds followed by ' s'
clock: 11 h 33 min
